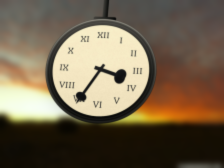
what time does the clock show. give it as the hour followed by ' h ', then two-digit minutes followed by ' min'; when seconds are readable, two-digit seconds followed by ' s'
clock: 3 h 35 min
